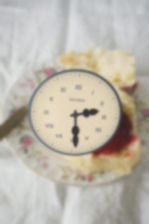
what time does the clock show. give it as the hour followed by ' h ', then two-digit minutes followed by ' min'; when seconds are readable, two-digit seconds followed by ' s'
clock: 2 h 29 min
